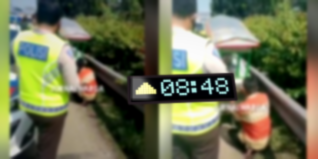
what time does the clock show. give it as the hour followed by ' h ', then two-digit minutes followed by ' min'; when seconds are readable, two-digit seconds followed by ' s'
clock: 8 h 48 min
